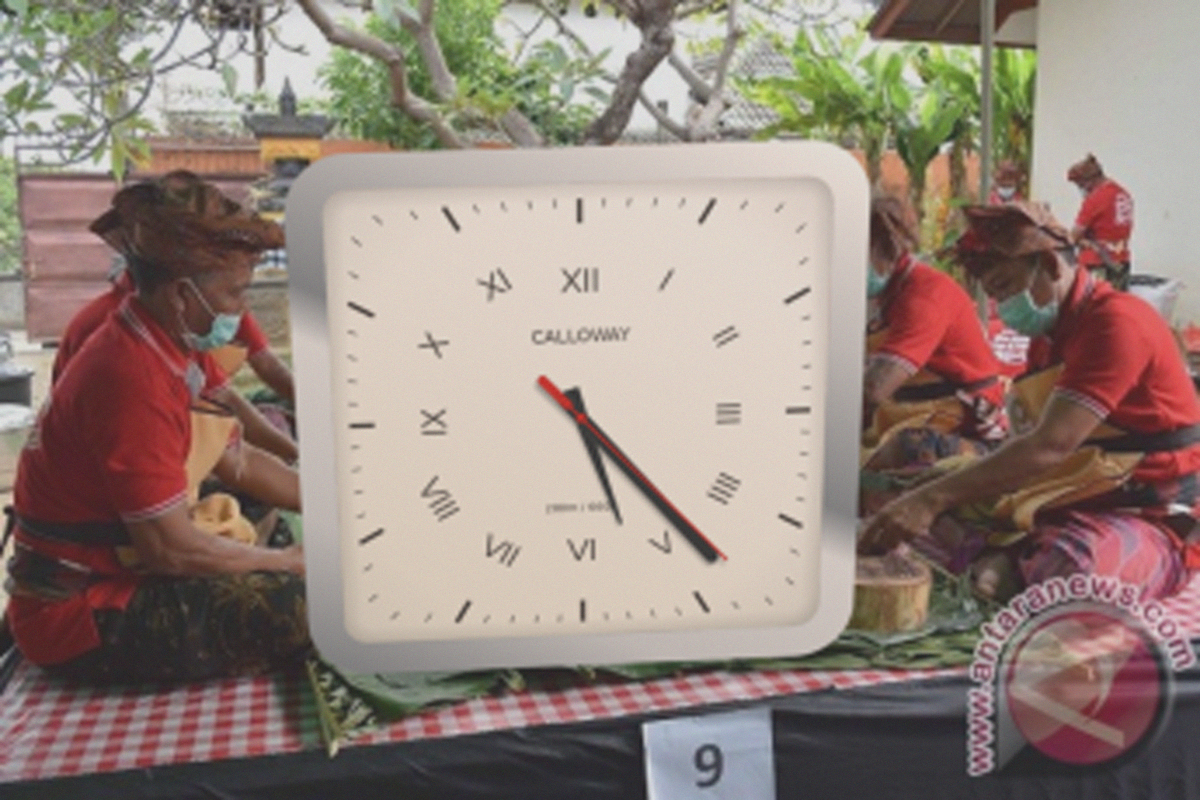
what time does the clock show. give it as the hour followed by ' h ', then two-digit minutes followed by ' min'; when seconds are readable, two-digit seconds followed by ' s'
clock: 5 h 23 min 23 s
